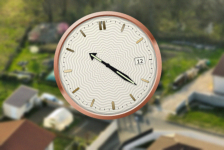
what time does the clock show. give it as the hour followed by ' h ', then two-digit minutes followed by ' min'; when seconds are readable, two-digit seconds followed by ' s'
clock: 10 h 22 min
